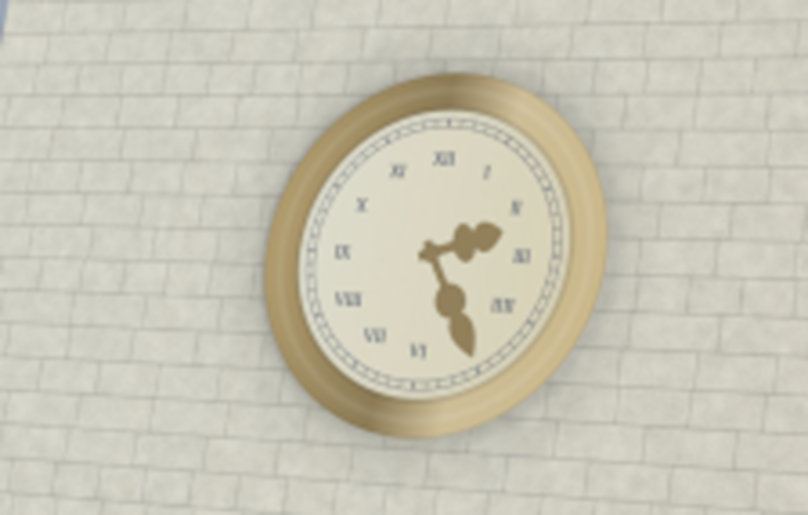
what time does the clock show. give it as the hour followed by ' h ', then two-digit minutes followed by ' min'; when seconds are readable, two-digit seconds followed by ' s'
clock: 2 h 25 min
